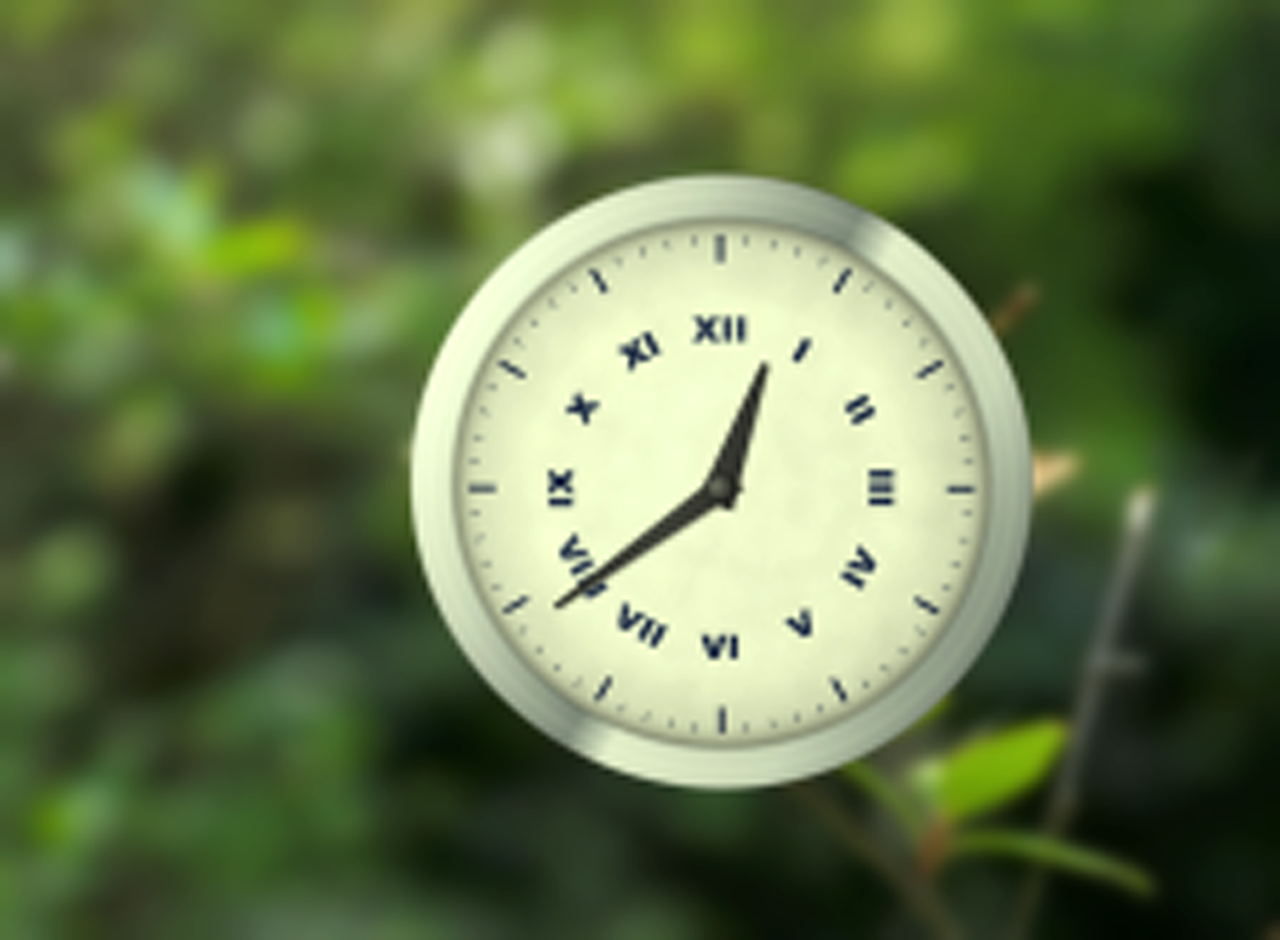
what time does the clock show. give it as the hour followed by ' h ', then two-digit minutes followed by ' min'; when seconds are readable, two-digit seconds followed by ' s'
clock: 12 h 39 min
